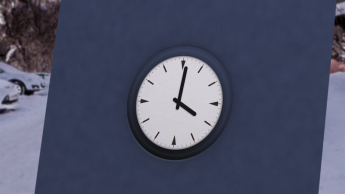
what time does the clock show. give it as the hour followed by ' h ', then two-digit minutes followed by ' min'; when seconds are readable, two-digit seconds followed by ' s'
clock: 4 h 01 min
